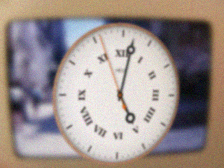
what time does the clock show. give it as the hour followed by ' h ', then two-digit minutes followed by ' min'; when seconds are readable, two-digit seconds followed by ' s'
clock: 5 h 01 min 56 s
